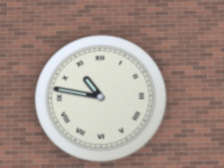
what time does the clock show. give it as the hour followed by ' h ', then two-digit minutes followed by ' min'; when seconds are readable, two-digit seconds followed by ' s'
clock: 10 h 47 min
